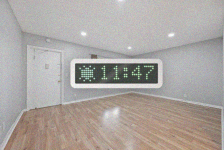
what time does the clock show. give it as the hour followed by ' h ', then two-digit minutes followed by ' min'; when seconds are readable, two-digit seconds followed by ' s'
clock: 11 h 47 min
